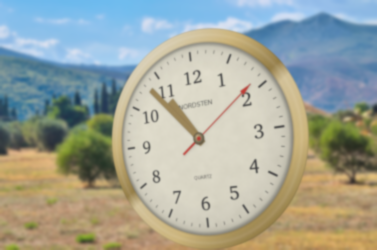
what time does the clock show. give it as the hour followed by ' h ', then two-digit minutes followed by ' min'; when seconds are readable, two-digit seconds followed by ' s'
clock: 10 h 53 min 09 s
